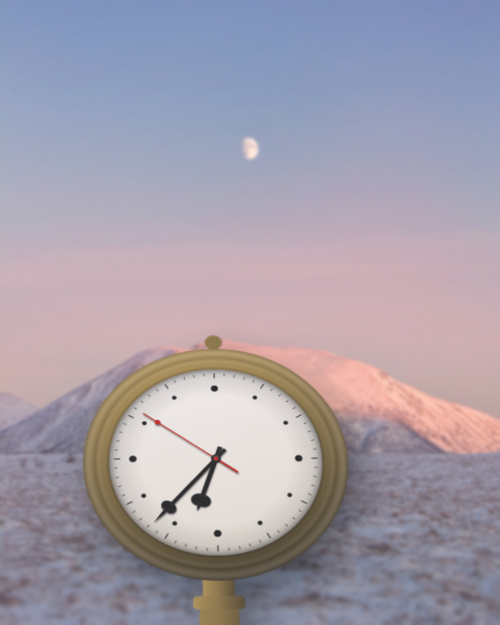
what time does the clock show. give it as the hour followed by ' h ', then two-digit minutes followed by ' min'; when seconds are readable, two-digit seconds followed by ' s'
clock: 6 h 36 min 51 s
